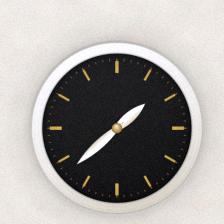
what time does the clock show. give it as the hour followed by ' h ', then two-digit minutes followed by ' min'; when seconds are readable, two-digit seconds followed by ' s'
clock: 1 h 38 min
